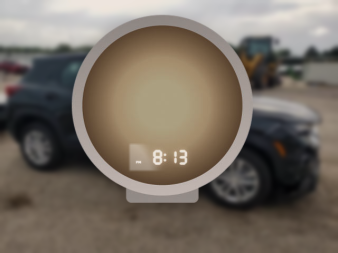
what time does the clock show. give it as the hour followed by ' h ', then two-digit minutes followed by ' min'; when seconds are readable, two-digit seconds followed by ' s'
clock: 8 h 13 min
